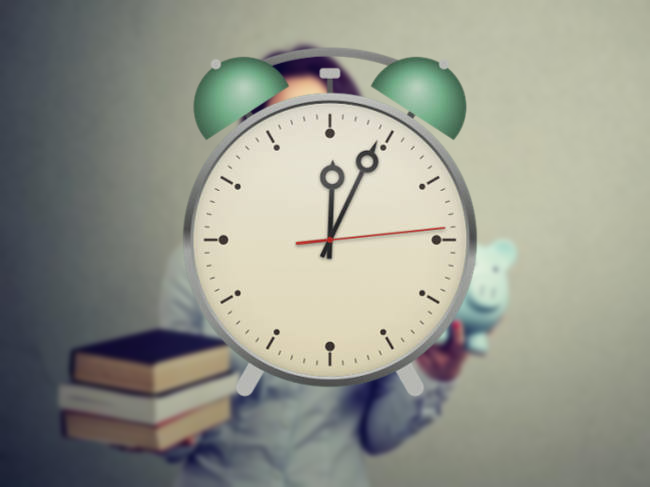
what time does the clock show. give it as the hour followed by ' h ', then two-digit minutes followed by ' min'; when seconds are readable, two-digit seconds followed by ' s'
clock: 12 h 04 min 14 s
